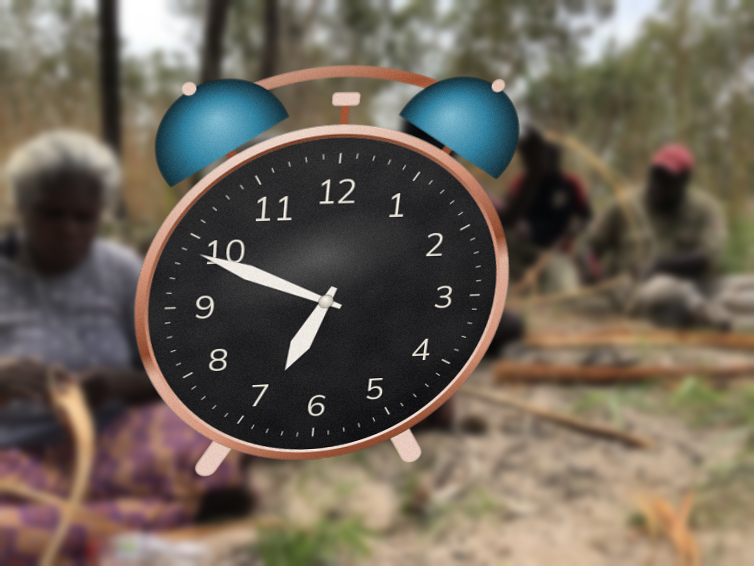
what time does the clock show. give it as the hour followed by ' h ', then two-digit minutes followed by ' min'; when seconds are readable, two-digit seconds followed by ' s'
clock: 6 h 49 min
